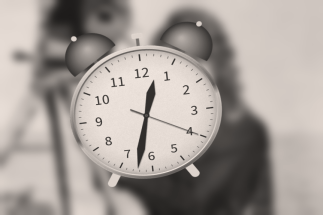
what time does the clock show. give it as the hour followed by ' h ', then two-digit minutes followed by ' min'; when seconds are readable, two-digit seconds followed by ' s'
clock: 12 h 32 min 20 s
